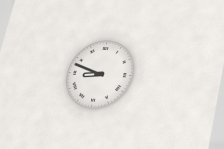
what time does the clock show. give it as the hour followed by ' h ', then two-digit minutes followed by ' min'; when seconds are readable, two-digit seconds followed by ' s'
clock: 8 h 48 min
